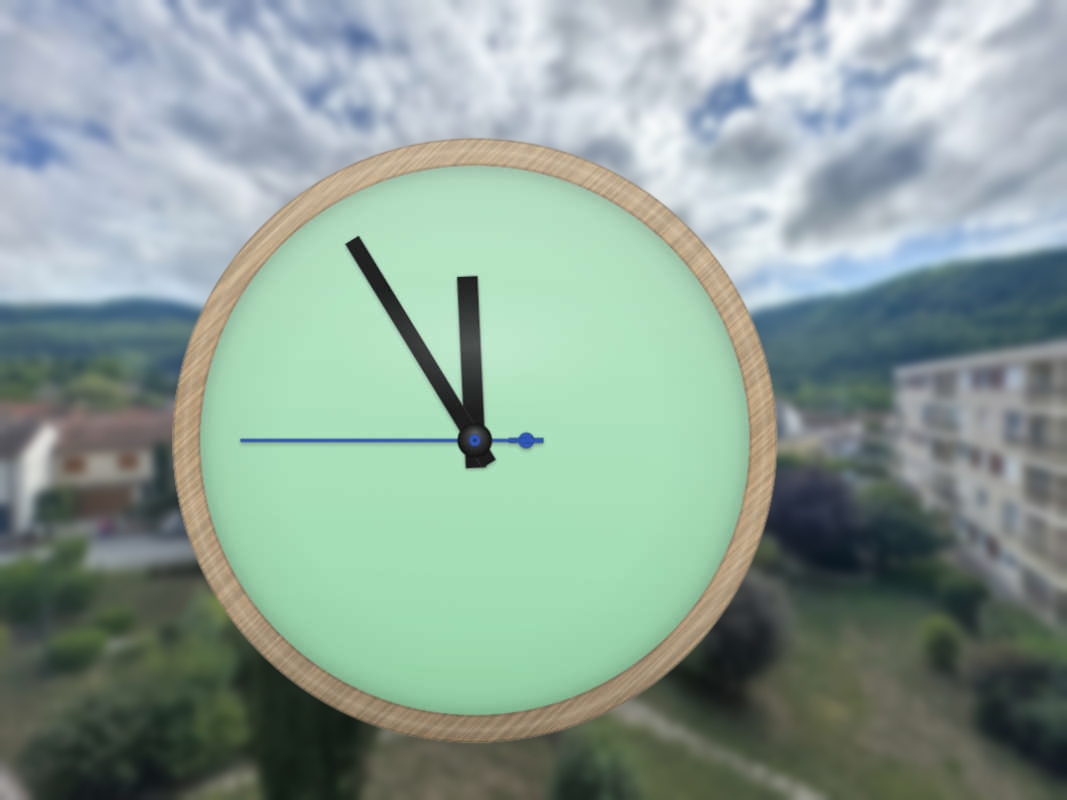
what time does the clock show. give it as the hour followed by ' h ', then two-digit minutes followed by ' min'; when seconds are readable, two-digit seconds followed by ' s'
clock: 11 h 54 min 45 s
